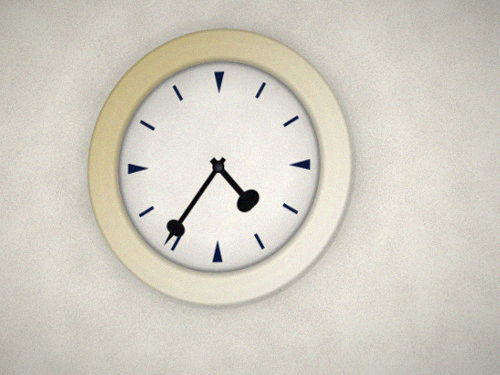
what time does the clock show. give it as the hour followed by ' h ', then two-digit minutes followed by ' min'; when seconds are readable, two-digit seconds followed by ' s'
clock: 4 h 36 min
